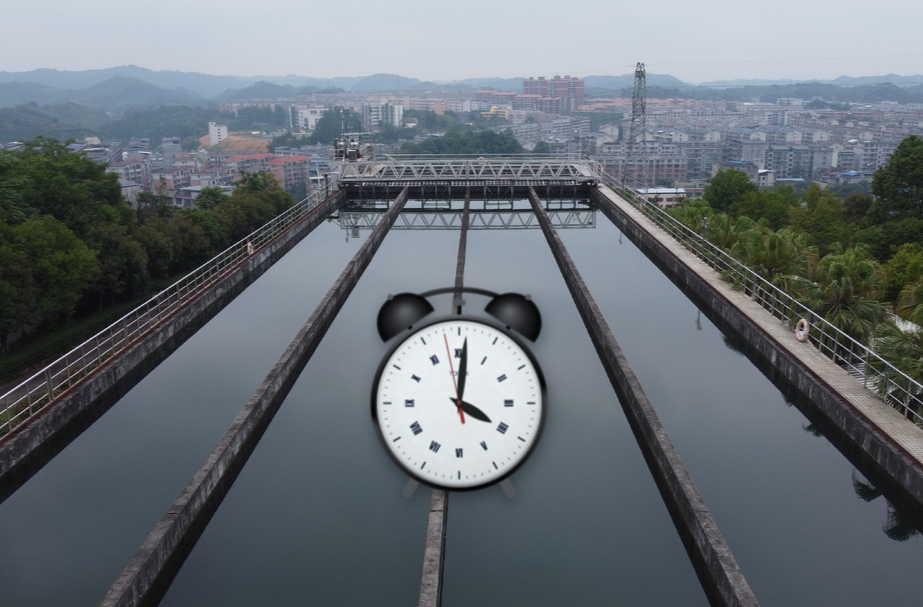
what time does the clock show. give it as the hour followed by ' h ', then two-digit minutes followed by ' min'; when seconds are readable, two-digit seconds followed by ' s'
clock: 4 h 00 min 58 s
